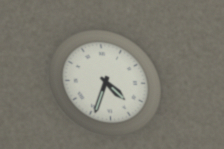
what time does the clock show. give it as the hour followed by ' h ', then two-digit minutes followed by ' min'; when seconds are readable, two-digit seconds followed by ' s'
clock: 4 h 34 min
